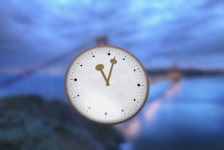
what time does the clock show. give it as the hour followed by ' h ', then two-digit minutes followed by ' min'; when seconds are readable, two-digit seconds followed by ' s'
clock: 11 h 02 min
